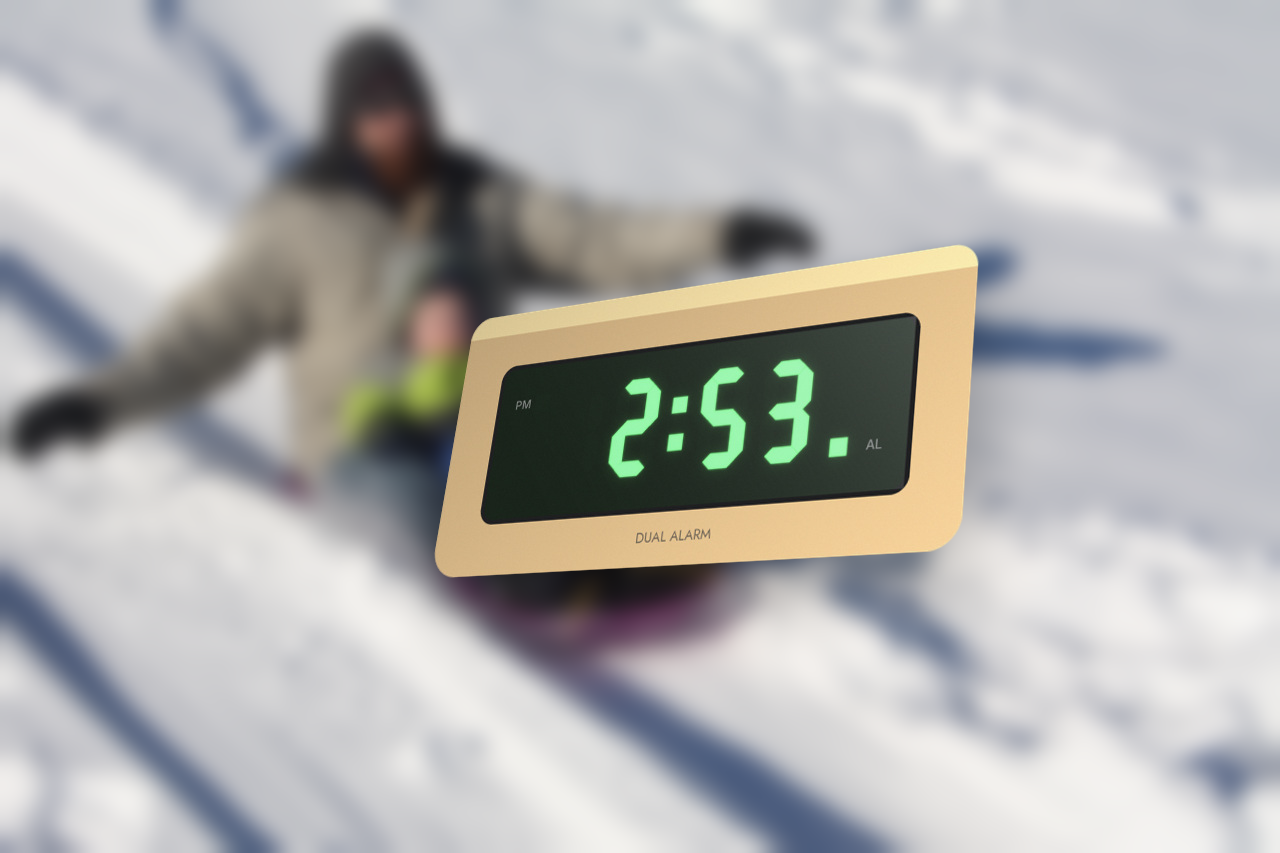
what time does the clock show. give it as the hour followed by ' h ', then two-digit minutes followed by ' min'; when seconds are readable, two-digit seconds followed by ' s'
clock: 2 h 53 min
